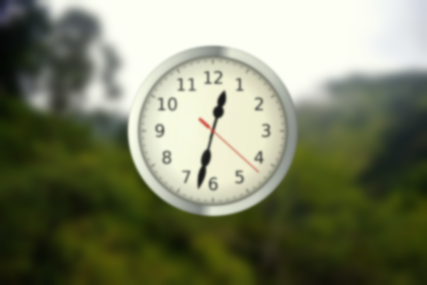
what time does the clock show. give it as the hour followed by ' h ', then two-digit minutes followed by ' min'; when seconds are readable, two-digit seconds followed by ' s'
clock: 12 h 32 min 22 s
